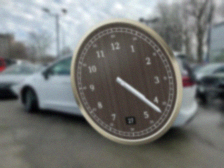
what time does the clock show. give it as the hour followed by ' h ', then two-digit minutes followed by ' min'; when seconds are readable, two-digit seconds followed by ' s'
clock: 4 h 22 min
